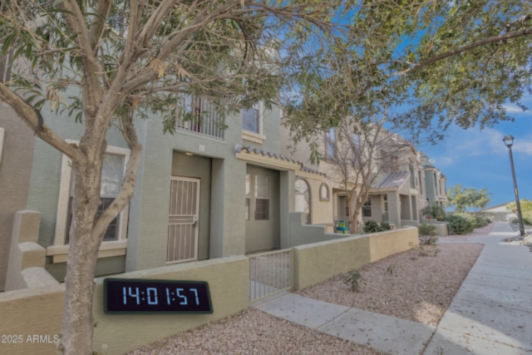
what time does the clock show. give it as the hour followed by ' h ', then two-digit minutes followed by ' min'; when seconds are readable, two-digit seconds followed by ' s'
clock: 14 h 01 min 57 s
